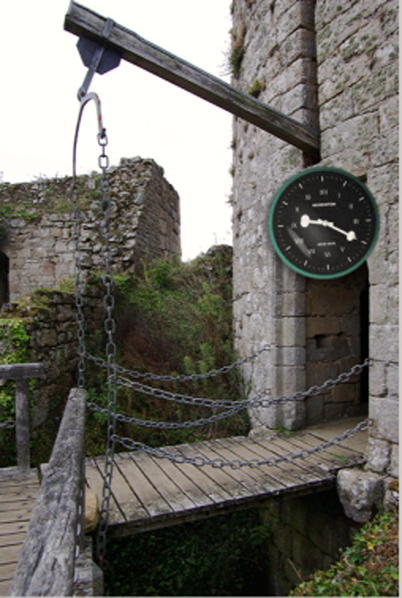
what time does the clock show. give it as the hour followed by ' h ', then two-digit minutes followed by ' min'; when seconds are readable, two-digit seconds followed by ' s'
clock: 9 h 20 min
